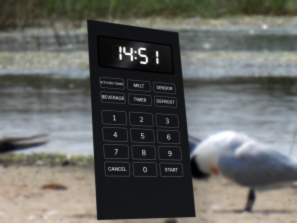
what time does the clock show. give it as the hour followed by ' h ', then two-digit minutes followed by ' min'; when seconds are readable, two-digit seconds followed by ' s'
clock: 14 h 51 min
